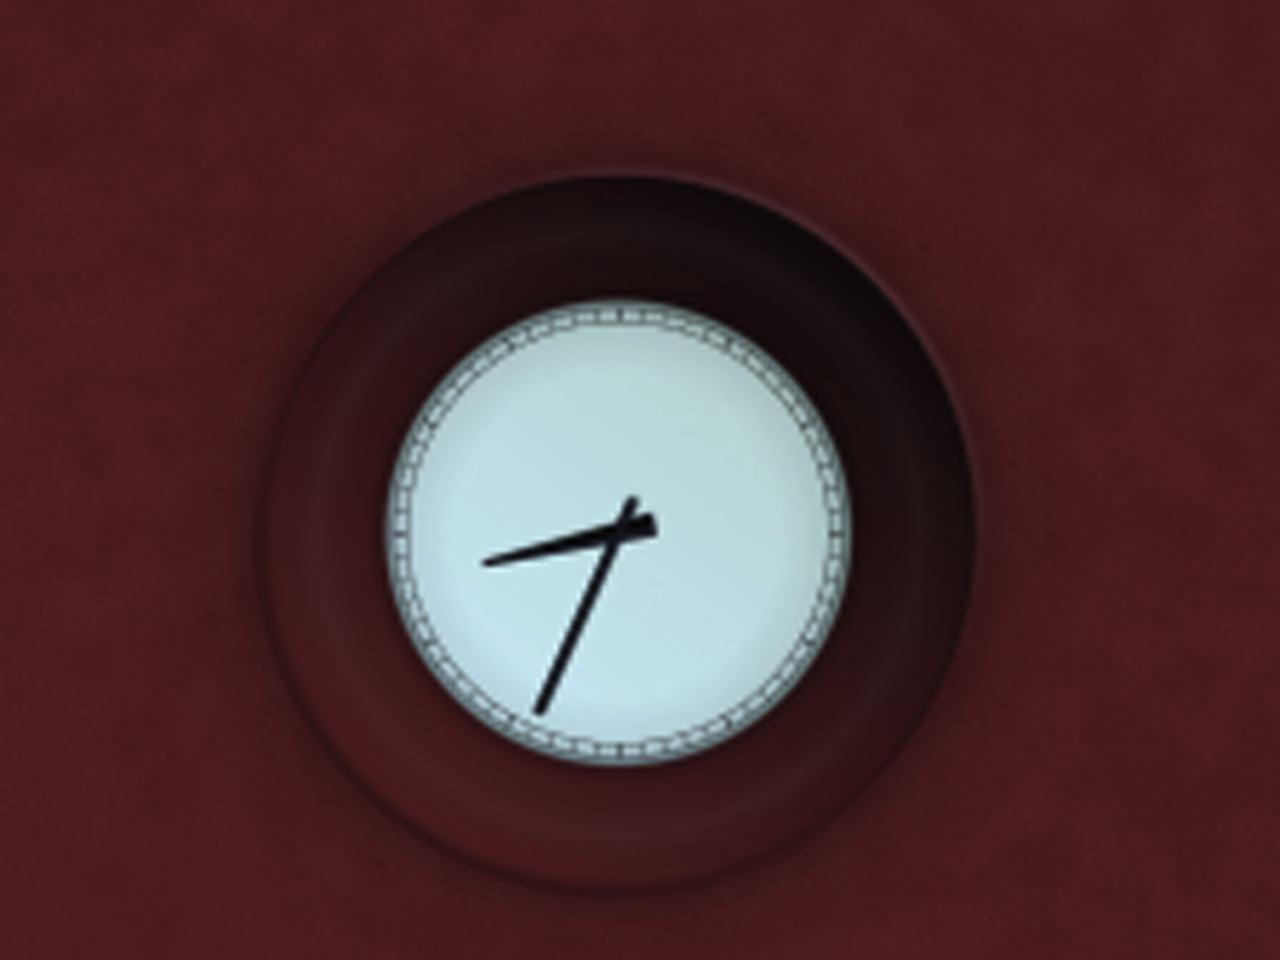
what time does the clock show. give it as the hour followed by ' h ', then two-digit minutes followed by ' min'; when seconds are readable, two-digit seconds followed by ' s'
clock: 8 h 34 min
